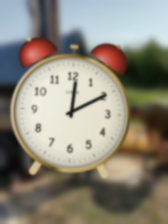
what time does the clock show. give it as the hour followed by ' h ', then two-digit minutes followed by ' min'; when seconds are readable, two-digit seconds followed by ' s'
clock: 12 h 10 min
